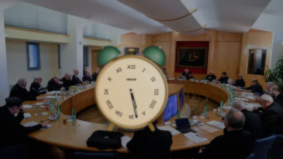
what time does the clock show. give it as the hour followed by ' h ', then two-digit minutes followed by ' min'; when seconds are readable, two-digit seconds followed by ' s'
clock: 5 h 28 min
